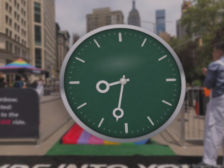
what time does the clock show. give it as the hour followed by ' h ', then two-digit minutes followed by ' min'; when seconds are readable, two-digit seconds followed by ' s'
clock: 8 h 32 min
